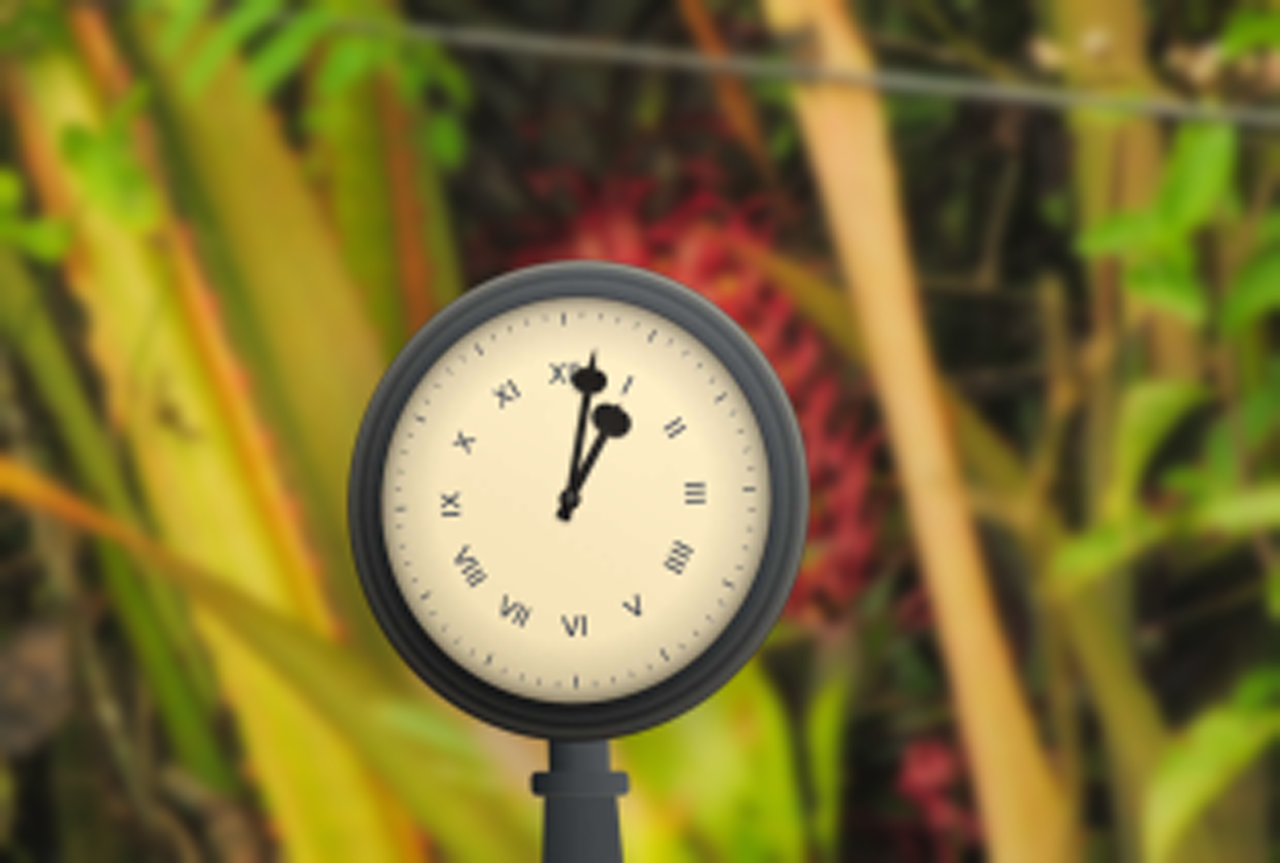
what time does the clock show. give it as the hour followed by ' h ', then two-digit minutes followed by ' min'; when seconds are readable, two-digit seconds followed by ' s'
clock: 1 h 02 min
